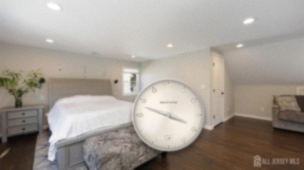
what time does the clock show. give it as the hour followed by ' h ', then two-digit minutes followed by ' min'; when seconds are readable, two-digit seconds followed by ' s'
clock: 3 h 48 min
